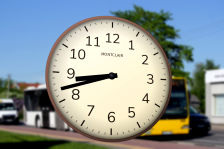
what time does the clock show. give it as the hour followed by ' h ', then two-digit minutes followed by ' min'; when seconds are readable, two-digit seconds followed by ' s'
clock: 8 h 42 min
